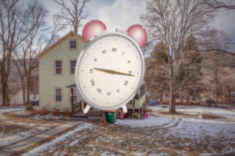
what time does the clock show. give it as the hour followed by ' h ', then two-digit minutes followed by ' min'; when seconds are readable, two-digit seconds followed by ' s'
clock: 9 h 16 min
